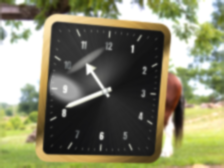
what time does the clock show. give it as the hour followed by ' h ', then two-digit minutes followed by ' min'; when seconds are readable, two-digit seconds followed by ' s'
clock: 10 h 41 min
